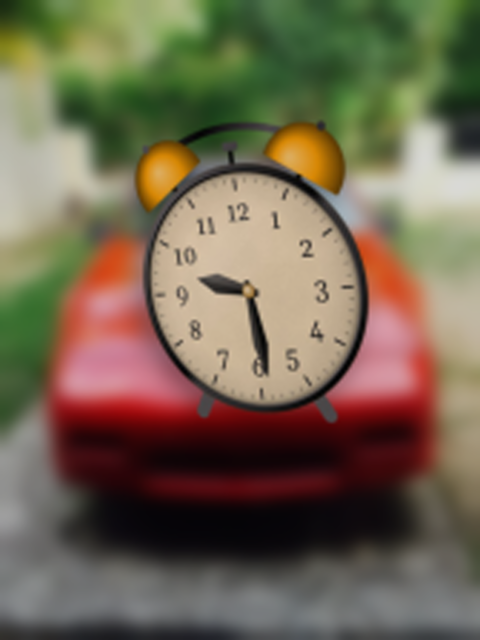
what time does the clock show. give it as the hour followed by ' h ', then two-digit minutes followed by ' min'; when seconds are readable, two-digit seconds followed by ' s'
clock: 9 h 29 min
